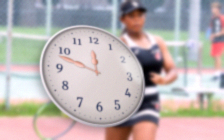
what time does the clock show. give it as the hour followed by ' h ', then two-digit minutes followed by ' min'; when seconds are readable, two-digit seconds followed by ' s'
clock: 11 h 48 min
